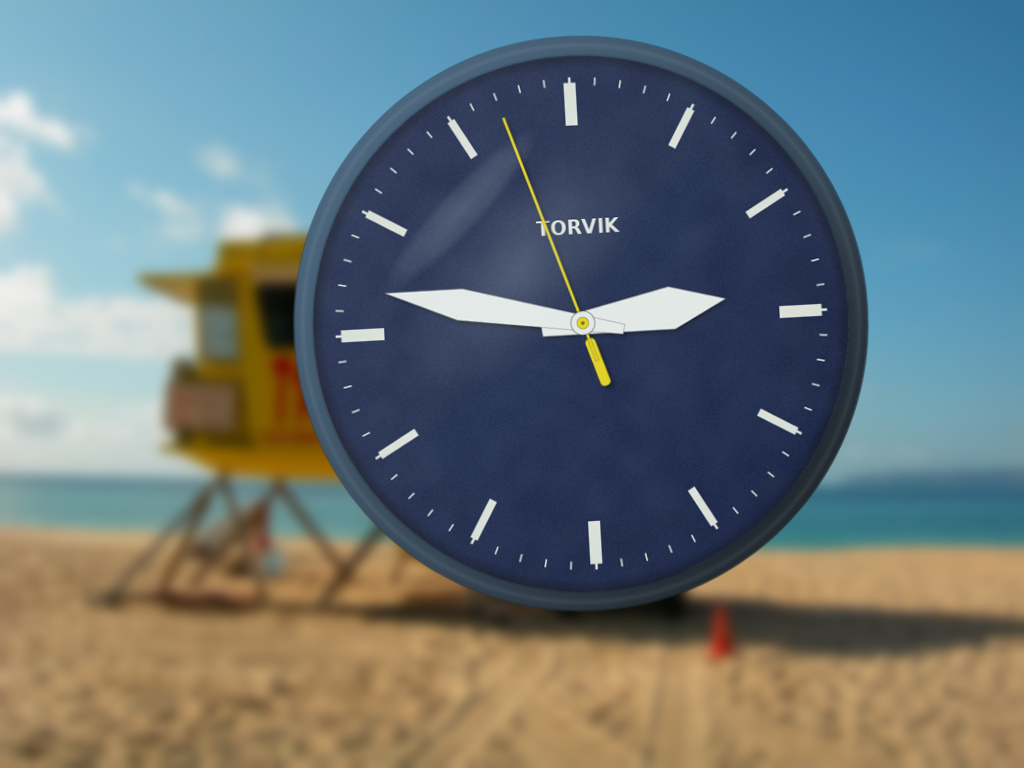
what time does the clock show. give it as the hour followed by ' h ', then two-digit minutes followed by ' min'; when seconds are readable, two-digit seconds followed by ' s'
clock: 2 h 46 min 57 s
